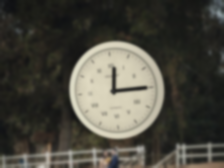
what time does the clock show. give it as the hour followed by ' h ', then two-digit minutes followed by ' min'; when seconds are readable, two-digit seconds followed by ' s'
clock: 12 h 15 min
